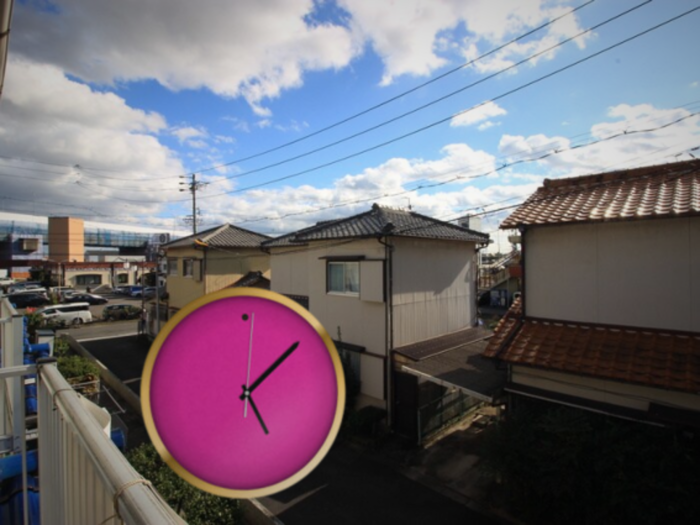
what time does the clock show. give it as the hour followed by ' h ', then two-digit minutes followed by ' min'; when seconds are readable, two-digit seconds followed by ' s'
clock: 5 h 08 min 01 s
